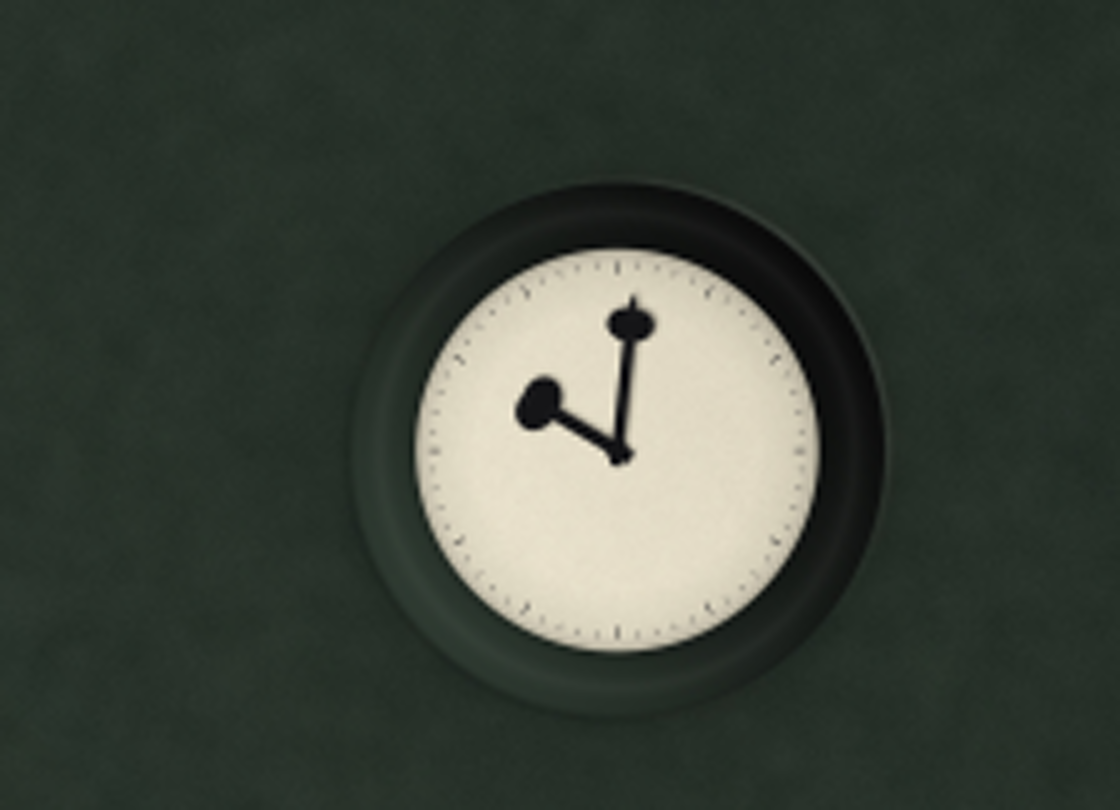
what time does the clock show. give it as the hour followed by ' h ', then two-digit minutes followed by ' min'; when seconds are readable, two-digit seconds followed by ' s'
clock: 10 h 01 min
